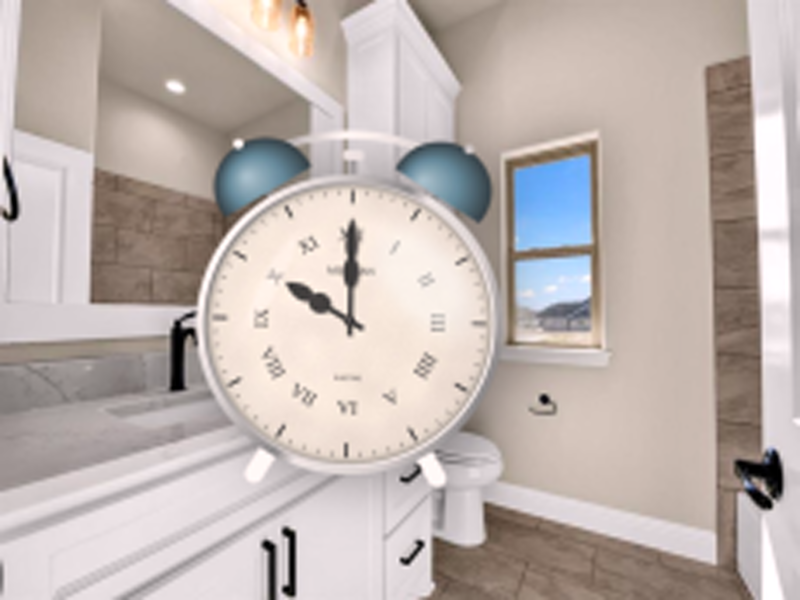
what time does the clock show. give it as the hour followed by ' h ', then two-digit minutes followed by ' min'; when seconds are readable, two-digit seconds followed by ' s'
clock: 10 h 00 min
